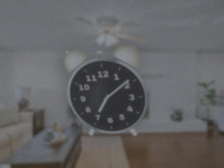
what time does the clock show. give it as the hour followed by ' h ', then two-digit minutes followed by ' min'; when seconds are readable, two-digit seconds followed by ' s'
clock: 7 h 09 min
